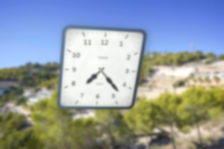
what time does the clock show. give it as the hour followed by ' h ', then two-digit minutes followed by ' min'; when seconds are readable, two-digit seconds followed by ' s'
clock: 7 h 23 min
